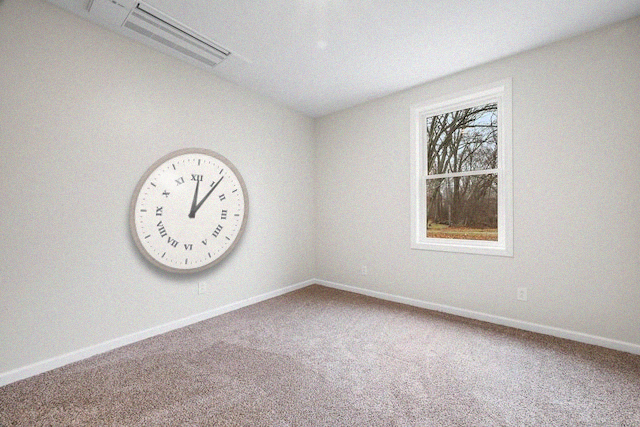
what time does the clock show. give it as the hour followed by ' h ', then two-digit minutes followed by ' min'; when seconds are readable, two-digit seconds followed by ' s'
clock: 12 h 06 min
